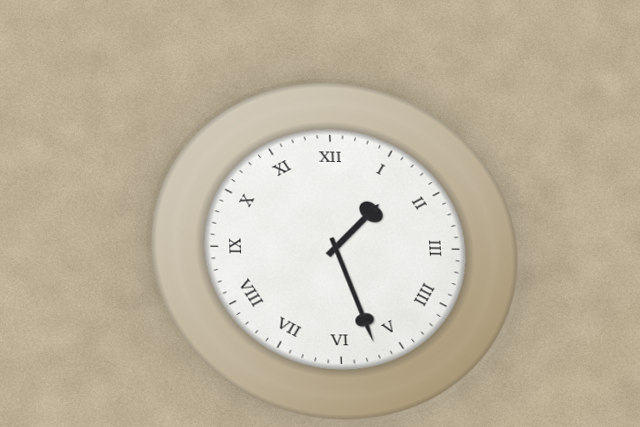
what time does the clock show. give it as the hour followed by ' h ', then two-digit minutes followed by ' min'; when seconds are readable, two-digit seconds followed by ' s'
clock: 1 h 27 min
